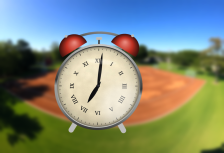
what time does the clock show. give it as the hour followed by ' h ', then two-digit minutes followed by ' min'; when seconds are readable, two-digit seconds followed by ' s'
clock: 7 h 01 min
